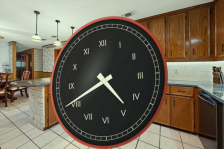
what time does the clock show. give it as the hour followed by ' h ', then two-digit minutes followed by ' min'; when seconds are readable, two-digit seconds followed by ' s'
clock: 4 h 41 min
